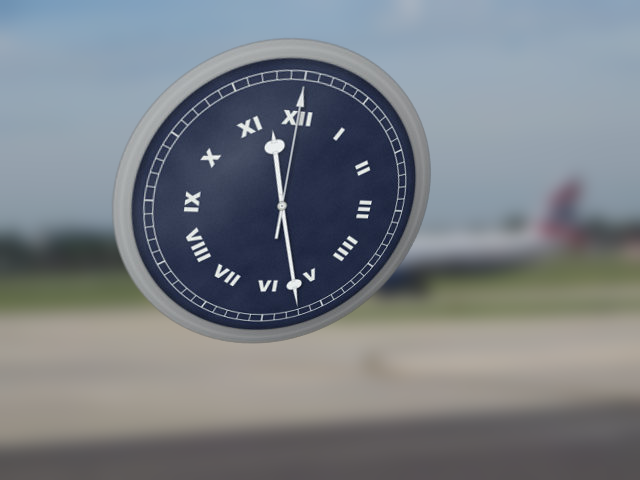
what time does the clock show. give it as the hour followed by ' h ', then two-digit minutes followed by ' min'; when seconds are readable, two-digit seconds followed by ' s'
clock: 11 h 27 min 00 s
